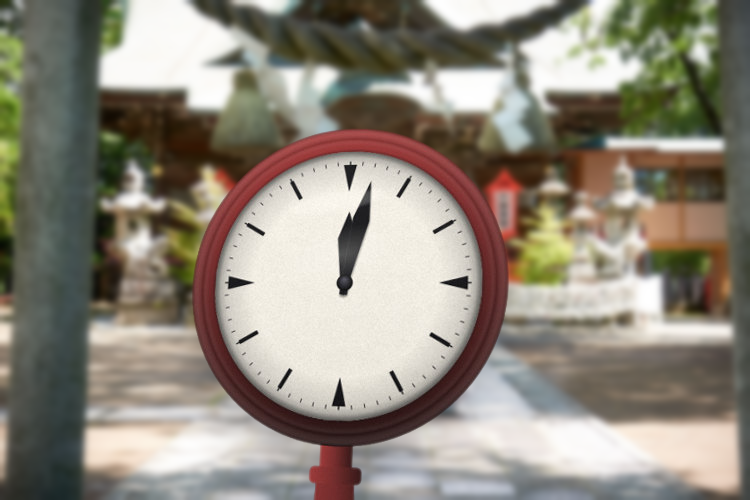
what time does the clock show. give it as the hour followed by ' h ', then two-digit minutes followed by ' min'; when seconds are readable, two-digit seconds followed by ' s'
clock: 12 h 02 min
